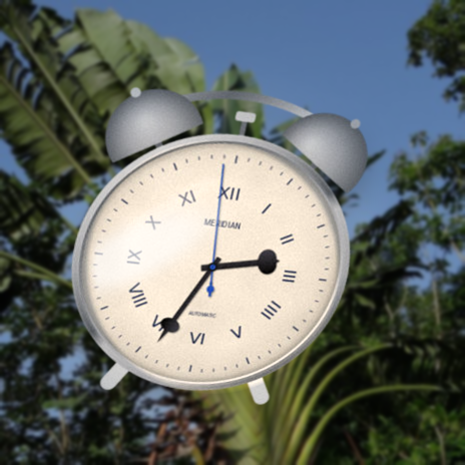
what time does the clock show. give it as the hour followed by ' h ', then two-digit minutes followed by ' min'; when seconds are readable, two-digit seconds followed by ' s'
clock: 2 h 33 min 59 s
